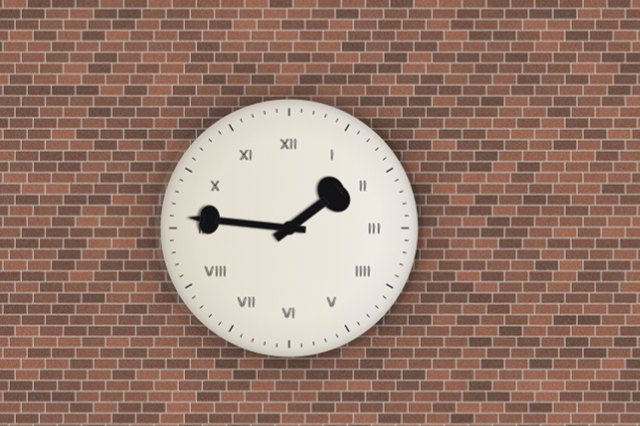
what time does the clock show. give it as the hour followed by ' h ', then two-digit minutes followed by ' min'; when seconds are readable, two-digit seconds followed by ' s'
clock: 1 h 46 min
